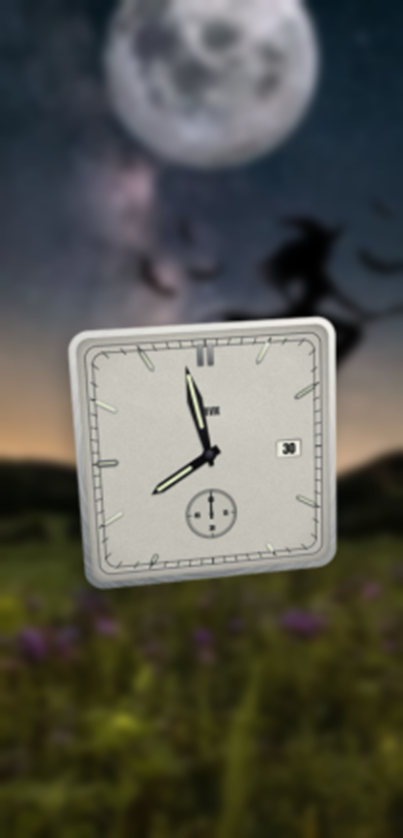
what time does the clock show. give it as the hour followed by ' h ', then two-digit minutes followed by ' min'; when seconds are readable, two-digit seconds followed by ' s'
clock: 7 h 58 min
